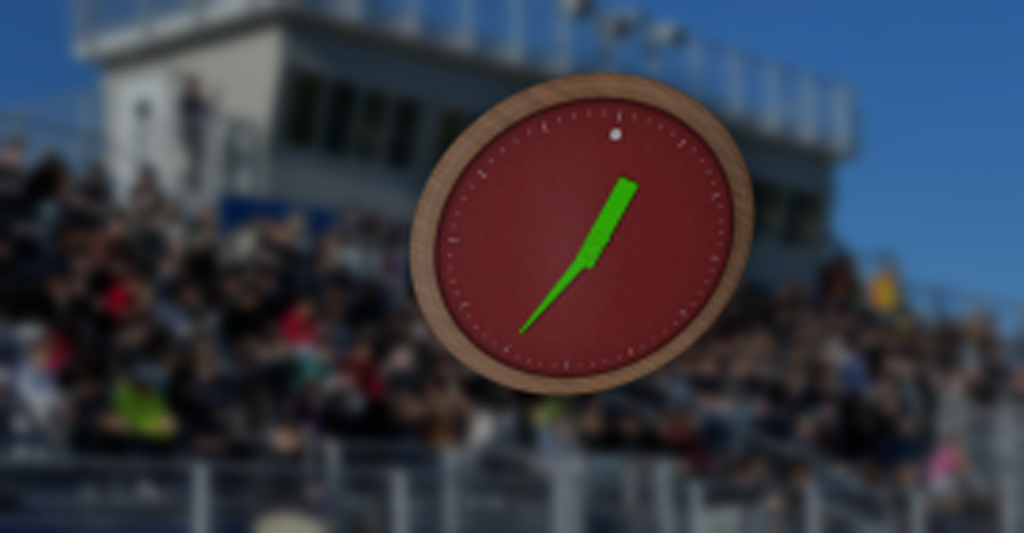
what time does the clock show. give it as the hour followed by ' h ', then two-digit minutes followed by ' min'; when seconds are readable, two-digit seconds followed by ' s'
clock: 12 h 35 min
